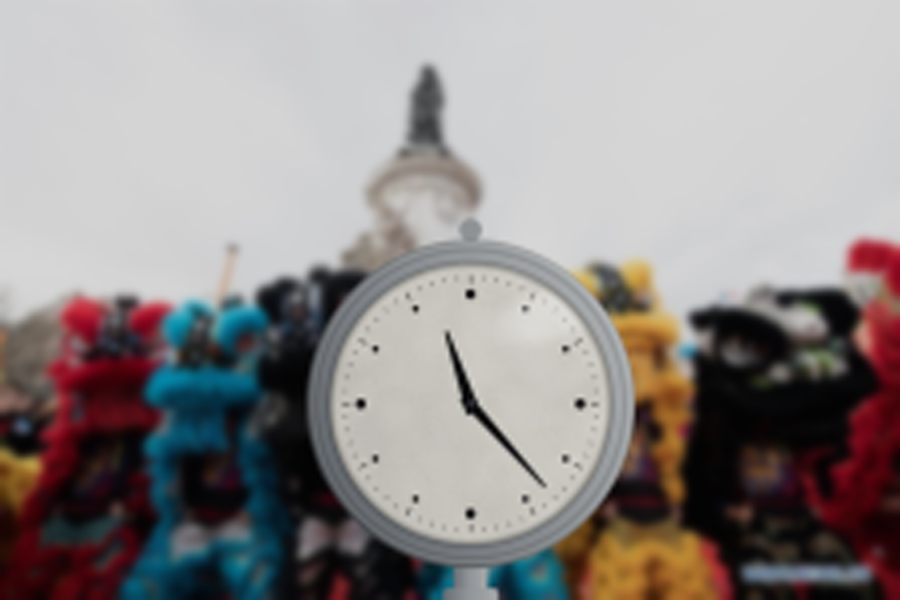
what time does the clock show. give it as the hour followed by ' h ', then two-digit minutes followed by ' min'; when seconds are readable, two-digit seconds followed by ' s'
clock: 11 h 23 min
